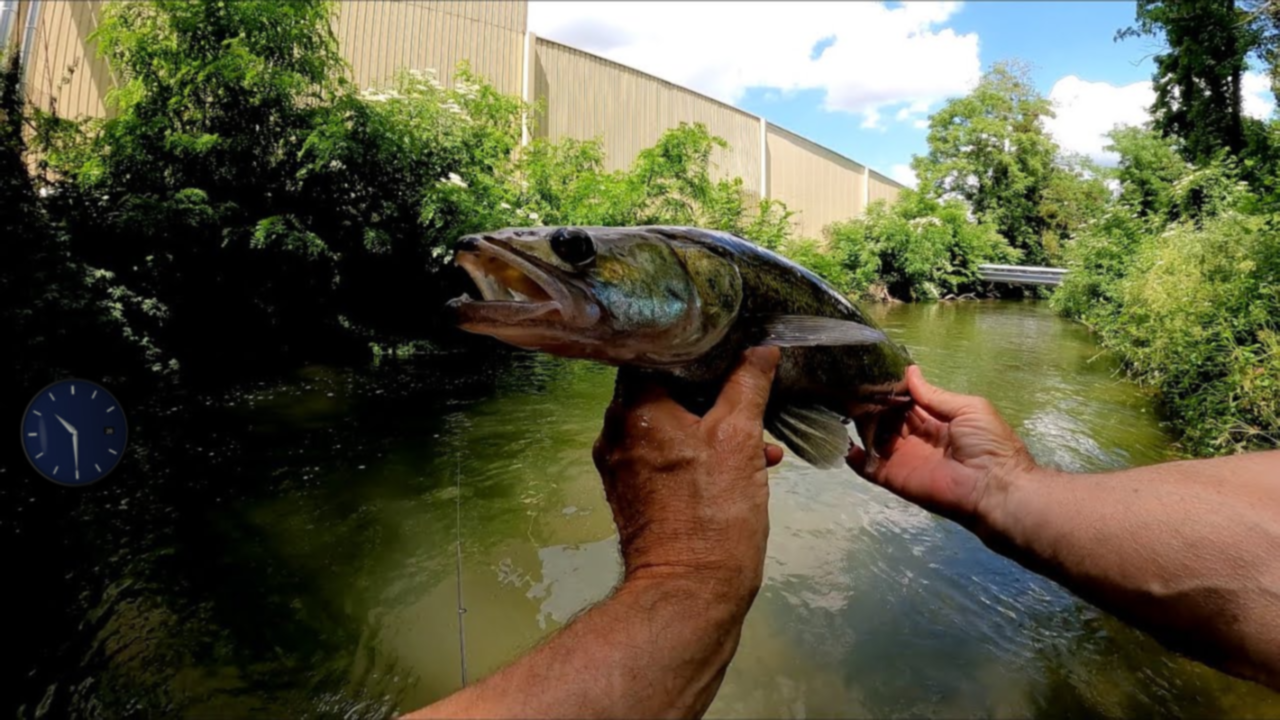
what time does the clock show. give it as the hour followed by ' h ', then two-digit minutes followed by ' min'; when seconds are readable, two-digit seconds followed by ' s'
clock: 10 h 30 min
